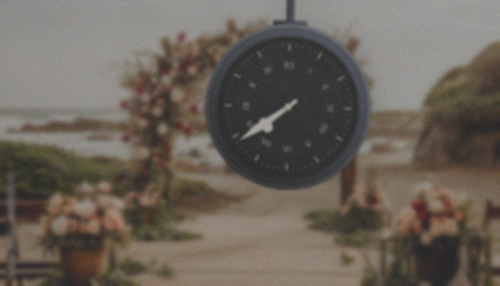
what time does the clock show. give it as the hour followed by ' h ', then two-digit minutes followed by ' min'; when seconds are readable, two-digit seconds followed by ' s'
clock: 7 h 39 min
